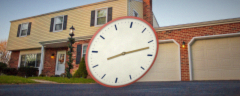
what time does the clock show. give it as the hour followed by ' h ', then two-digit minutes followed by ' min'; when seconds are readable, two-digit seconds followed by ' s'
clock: 8 h 12 min
